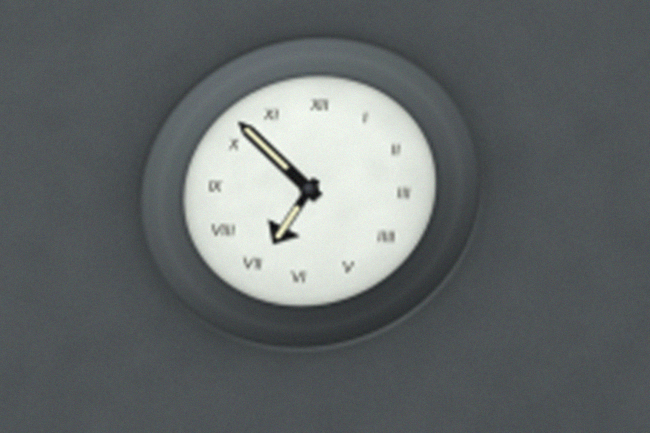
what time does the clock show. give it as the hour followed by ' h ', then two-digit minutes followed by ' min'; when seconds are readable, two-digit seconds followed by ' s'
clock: 6 h 52 min
